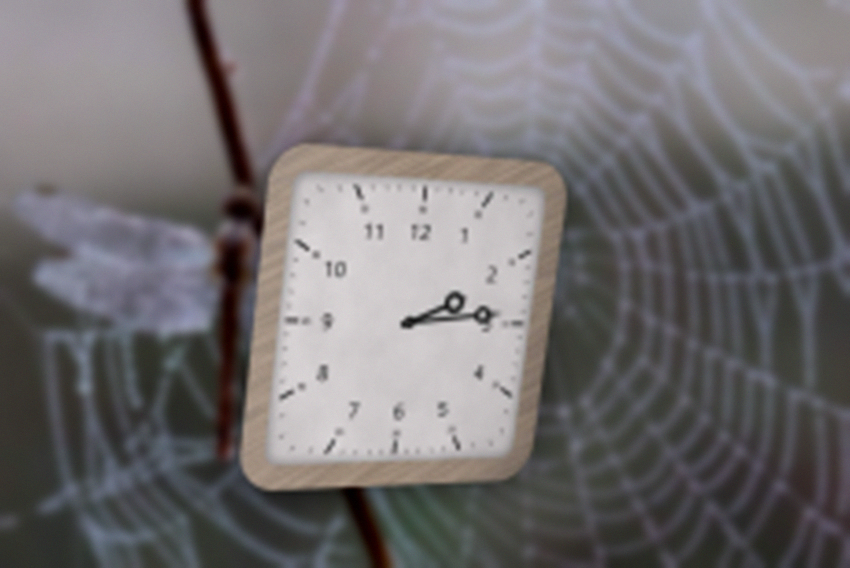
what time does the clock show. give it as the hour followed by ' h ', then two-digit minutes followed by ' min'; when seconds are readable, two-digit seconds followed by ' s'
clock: 2 h 14 min
